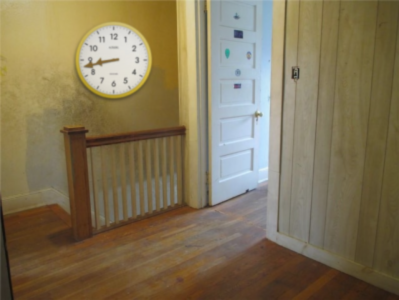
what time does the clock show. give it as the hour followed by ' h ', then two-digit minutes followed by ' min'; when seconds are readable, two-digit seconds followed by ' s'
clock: 8 h 43 min
